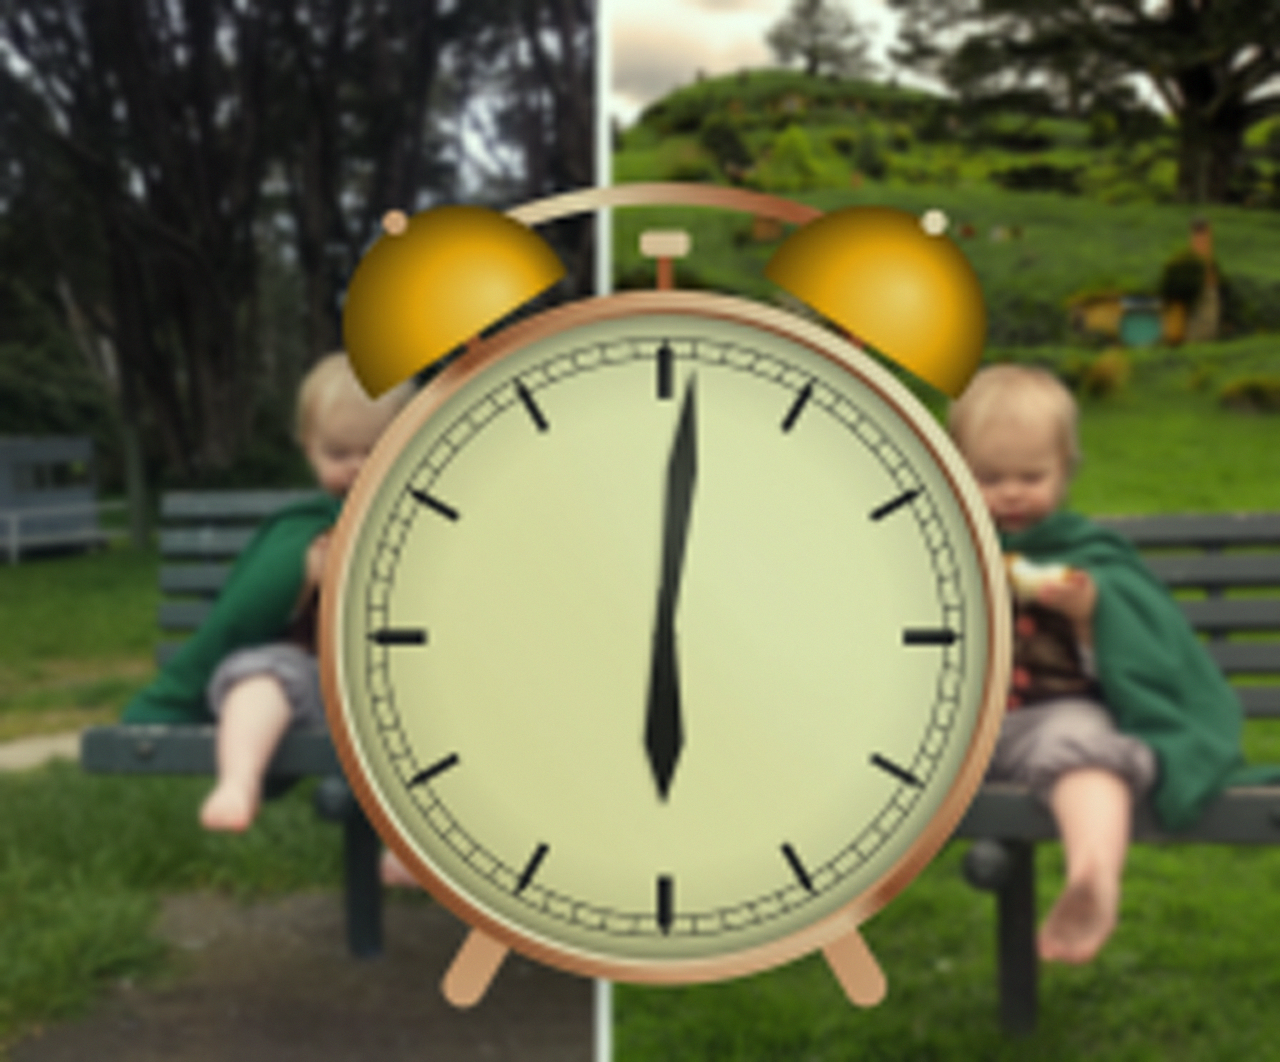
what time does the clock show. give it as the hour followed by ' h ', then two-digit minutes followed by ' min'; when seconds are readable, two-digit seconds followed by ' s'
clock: 6 h 01 min
